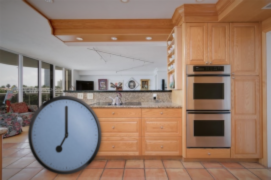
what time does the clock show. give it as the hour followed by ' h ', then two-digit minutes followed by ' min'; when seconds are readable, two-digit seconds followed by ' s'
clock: 7 h 00 min
